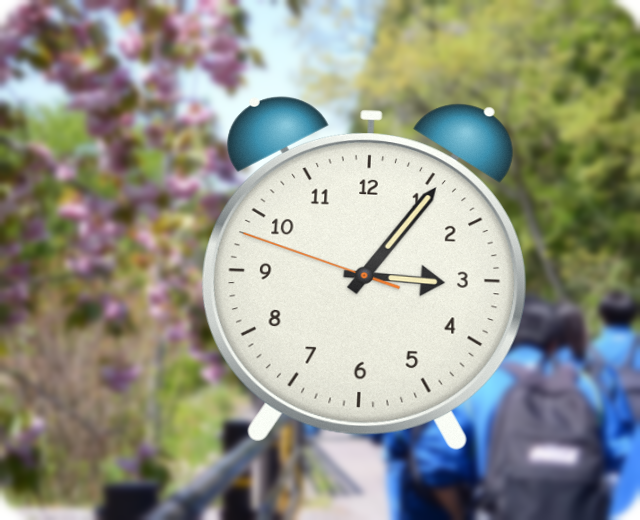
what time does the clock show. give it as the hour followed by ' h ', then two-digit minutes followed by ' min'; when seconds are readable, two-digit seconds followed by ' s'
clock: 3 h 05 min 48 s
